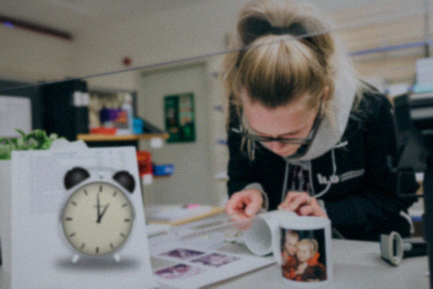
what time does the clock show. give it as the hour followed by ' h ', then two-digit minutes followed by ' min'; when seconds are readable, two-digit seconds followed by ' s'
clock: 12 h 59 min
